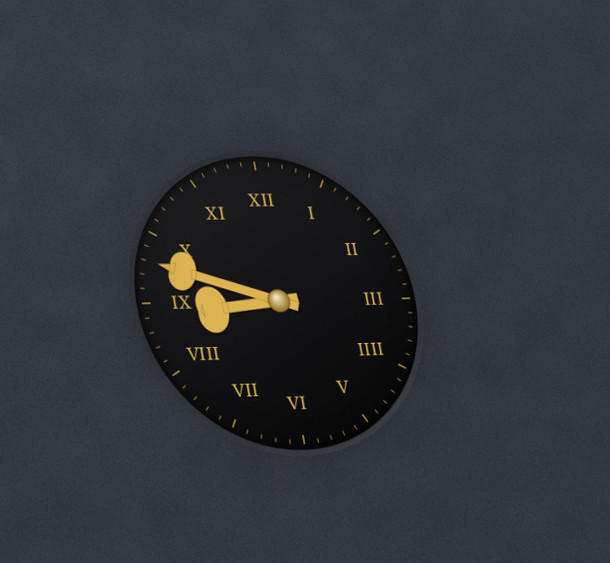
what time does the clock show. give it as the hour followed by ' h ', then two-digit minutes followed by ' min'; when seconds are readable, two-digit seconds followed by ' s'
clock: 8 h 48 min
